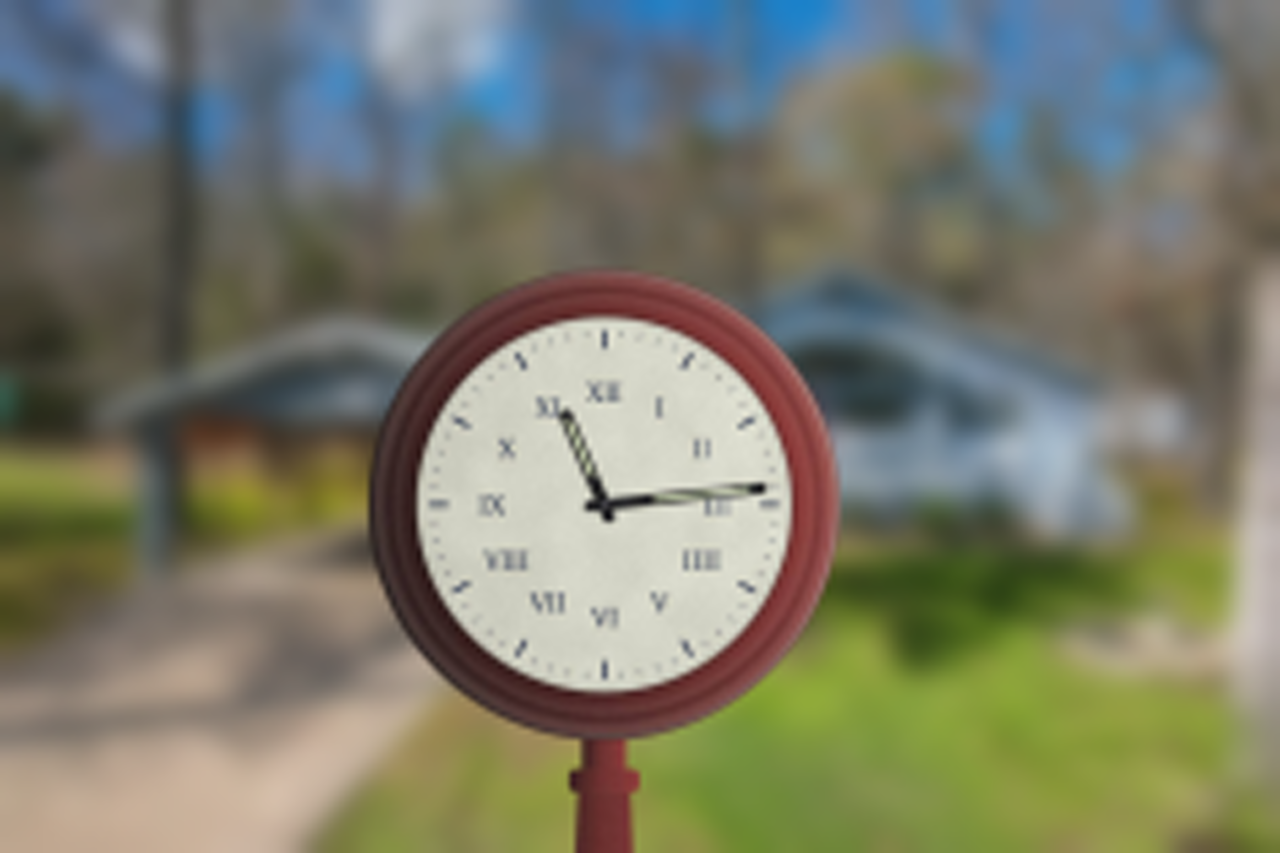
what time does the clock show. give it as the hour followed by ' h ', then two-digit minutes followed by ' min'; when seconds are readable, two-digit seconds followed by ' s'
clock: 11 h 14 min
